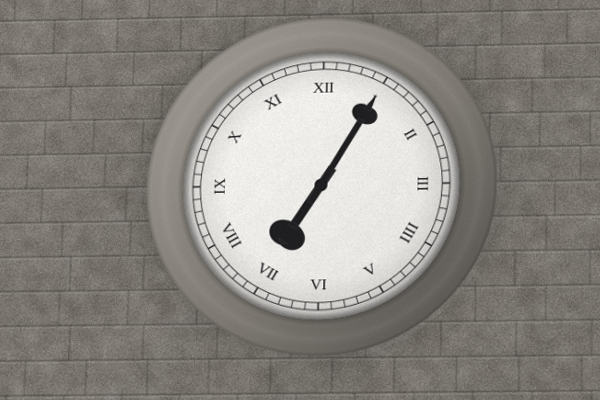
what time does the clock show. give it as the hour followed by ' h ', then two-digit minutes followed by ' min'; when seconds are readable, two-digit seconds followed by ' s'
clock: 7 h 05 min
